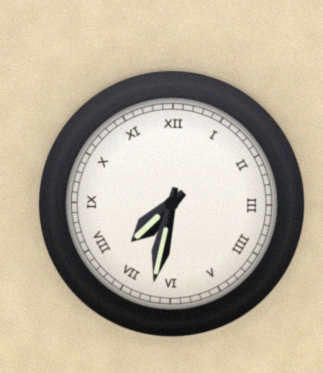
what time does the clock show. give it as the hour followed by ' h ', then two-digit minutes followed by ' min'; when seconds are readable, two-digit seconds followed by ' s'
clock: 7 h 32 min
